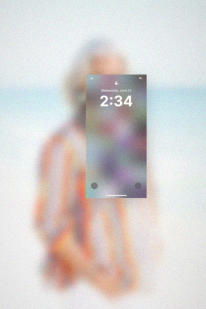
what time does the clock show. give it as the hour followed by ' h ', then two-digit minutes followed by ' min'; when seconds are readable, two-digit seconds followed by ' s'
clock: 2 h 34 min
